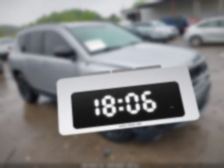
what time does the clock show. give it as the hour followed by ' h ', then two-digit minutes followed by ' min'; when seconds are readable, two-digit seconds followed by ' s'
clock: 18 h 06 min
